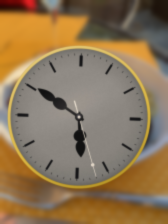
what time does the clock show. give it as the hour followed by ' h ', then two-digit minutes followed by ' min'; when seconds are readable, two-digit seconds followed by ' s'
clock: 5 h 50 min 27 s
